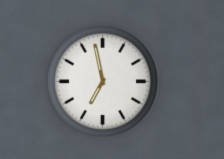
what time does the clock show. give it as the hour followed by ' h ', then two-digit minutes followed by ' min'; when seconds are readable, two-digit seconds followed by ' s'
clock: 6 h 58 min
